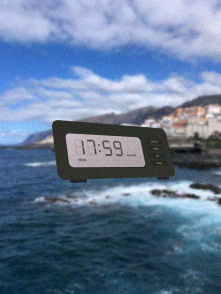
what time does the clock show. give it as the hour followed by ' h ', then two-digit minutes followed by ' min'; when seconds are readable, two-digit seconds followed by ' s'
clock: 17 h 59 min
